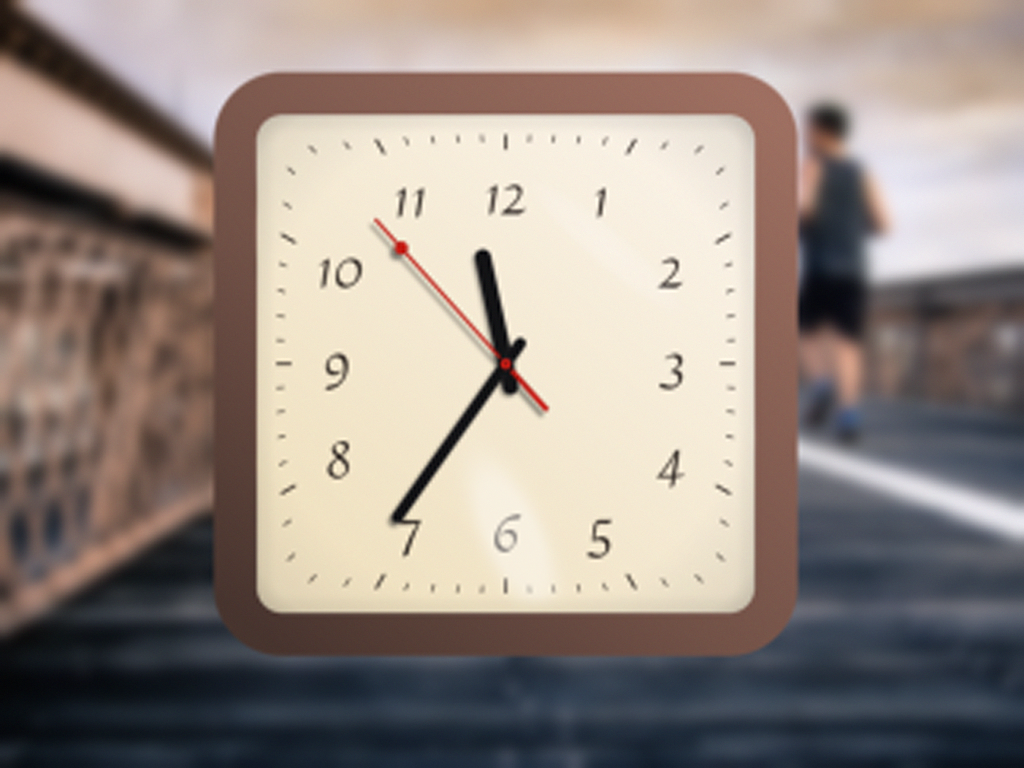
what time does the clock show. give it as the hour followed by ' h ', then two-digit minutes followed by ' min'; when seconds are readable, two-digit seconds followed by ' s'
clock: 11 h 35 min 53 s
